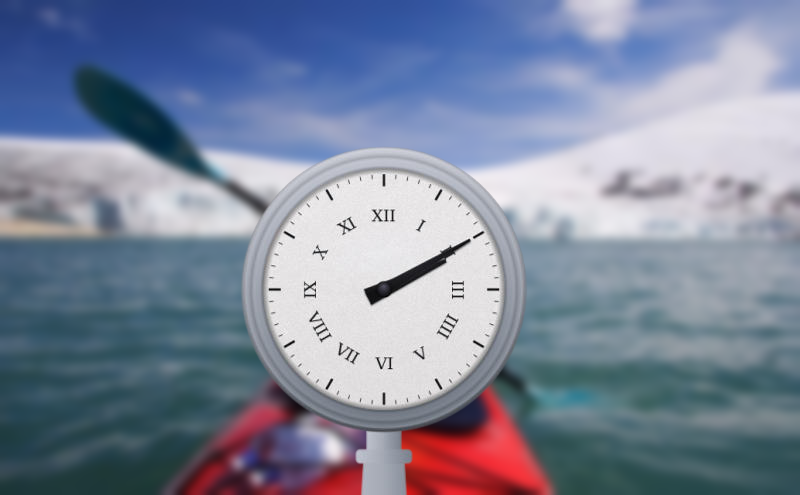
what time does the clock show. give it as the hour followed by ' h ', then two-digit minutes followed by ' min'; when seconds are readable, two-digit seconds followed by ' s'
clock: 2 h 10 min
